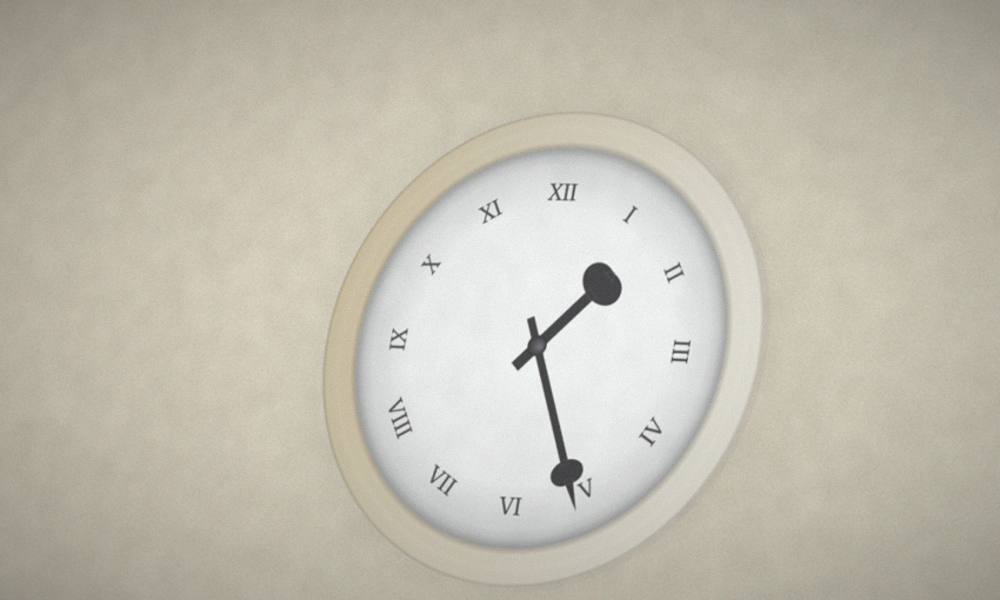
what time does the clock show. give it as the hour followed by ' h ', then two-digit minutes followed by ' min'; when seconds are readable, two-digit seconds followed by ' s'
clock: 1 h 26 min
